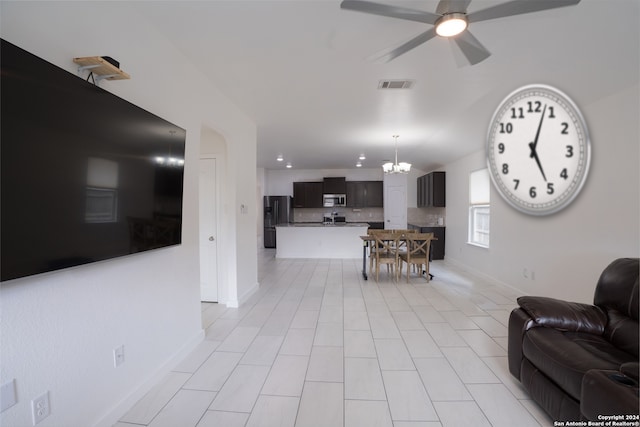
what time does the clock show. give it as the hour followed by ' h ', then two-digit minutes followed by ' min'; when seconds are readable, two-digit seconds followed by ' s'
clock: 5 h 03 min
